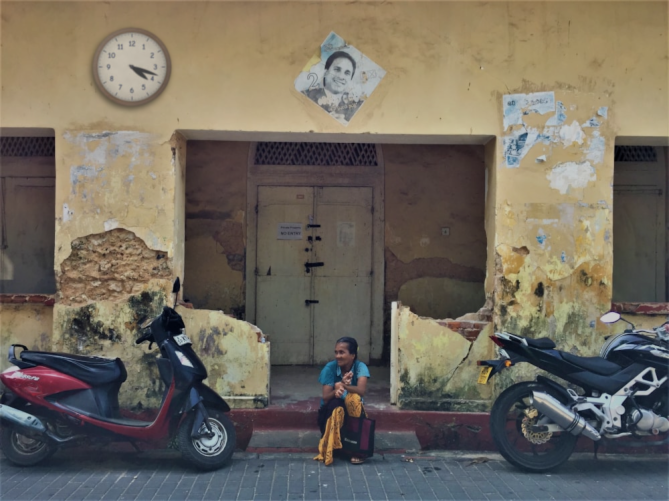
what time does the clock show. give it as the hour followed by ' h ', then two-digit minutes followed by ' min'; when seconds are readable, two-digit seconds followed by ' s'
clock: 4 h 18 min
